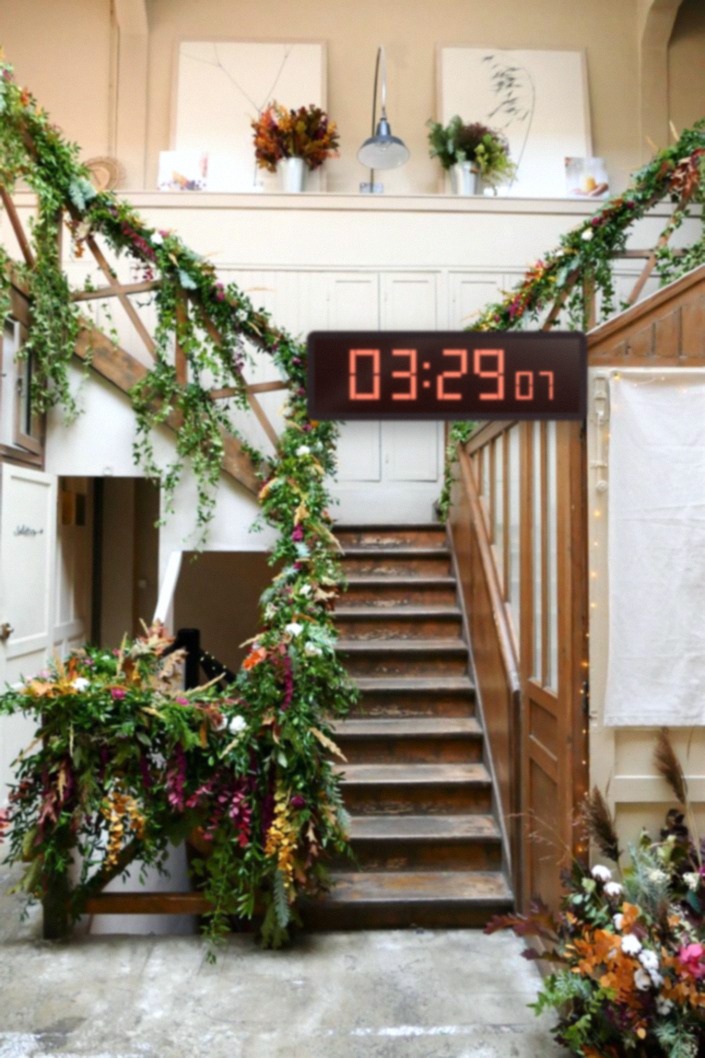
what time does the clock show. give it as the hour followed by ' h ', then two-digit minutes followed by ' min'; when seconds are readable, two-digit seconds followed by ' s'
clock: 3 h 29 min 07 s
